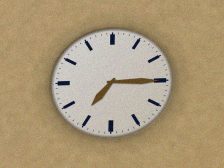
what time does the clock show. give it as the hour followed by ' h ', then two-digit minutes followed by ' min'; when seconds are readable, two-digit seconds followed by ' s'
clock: 7 h 15 min
